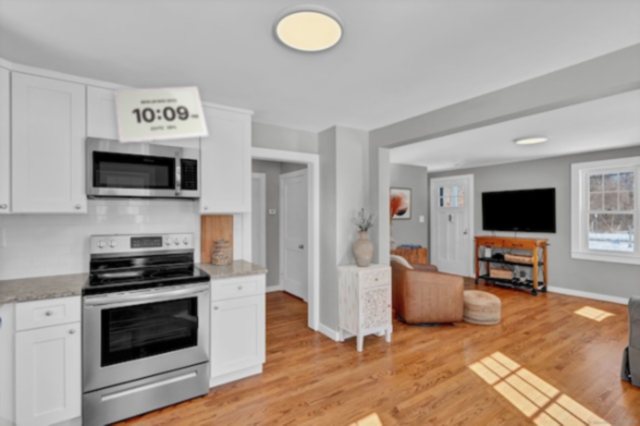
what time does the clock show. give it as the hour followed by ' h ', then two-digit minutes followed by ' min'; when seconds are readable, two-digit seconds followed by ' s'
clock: 10 h 09 min
